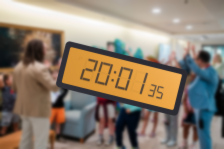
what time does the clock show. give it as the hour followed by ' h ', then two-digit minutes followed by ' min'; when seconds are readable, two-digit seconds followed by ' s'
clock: 20 h 01 min 35 s
